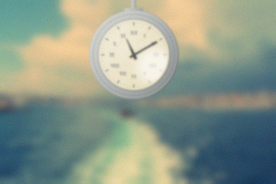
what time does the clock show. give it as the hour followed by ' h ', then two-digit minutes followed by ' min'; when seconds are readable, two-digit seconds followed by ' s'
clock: 11 h 10 min
